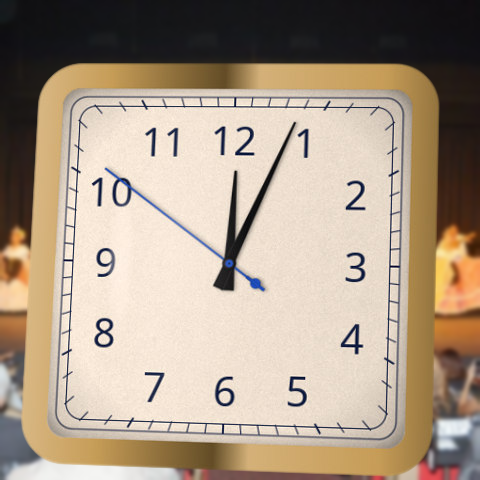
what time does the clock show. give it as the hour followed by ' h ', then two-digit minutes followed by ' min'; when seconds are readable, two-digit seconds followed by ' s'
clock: 12 h 03 min 51 s
